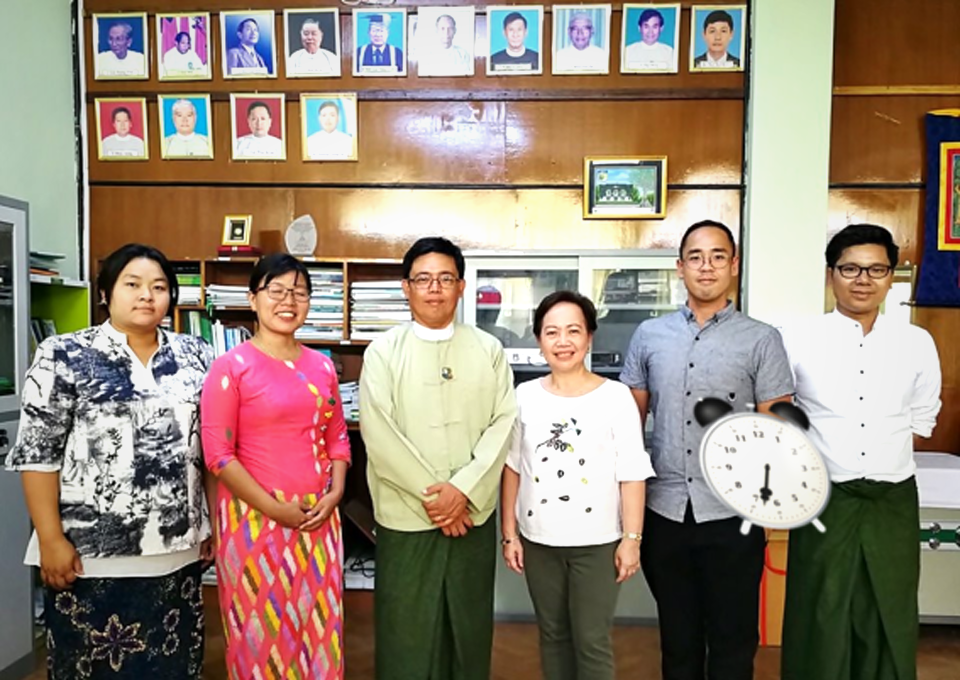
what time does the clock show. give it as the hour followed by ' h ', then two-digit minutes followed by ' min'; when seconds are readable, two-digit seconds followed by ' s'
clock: 6 h 33 min
